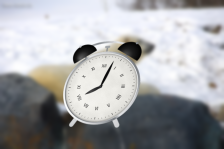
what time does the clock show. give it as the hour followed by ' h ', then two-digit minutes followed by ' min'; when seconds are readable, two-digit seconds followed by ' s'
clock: 8 h 03 min
